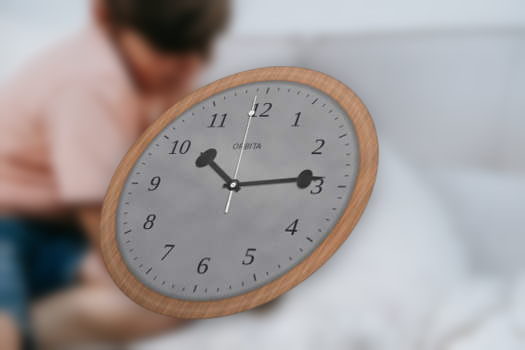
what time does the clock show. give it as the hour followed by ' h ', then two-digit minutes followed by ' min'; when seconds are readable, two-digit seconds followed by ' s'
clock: 10 h 13 min 59 s
